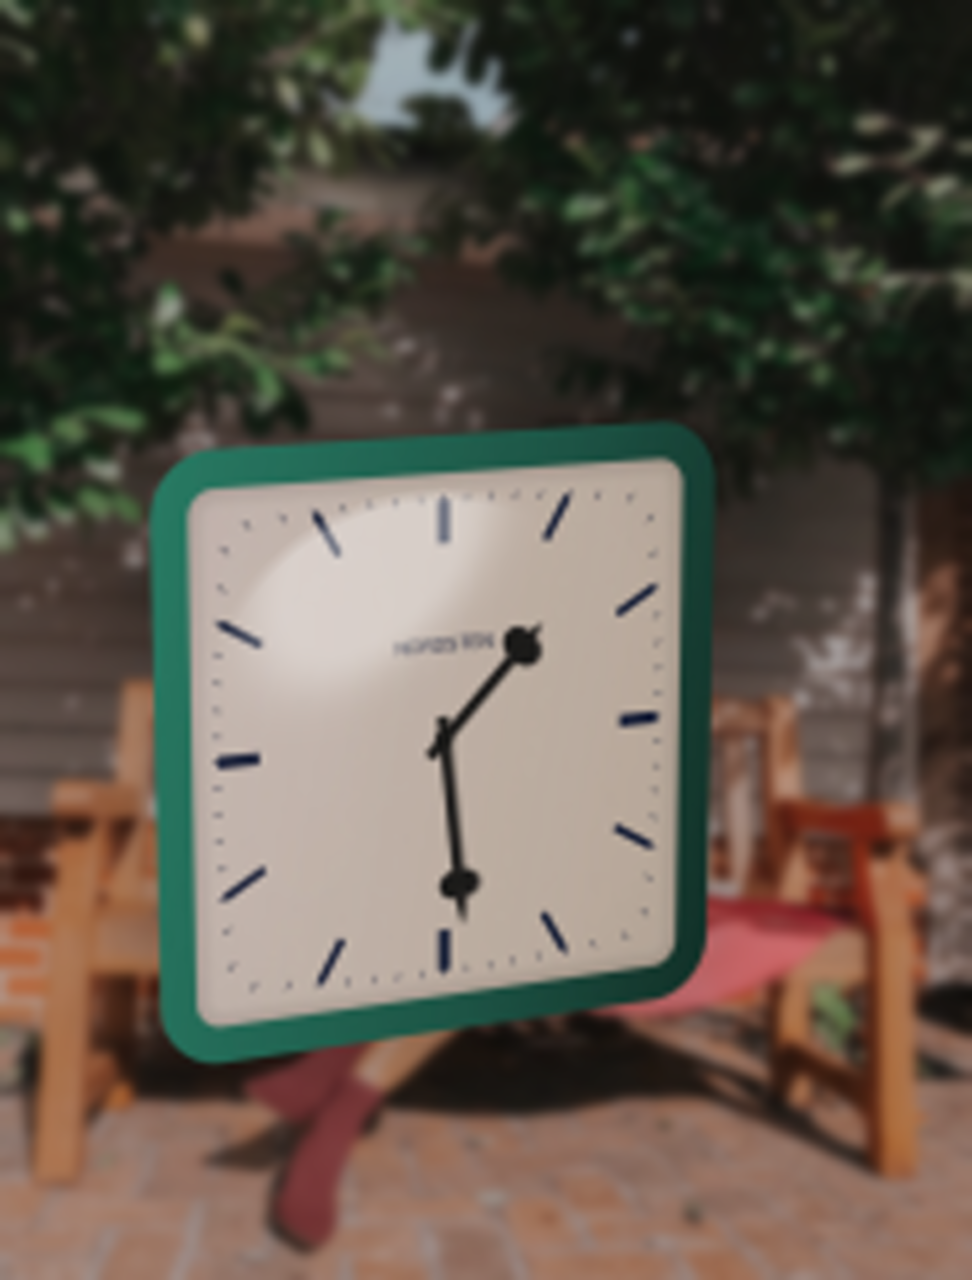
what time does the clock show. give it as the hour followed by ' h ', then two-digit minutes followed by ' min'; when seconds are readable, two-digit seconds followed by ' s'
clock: 1 h 29 min
